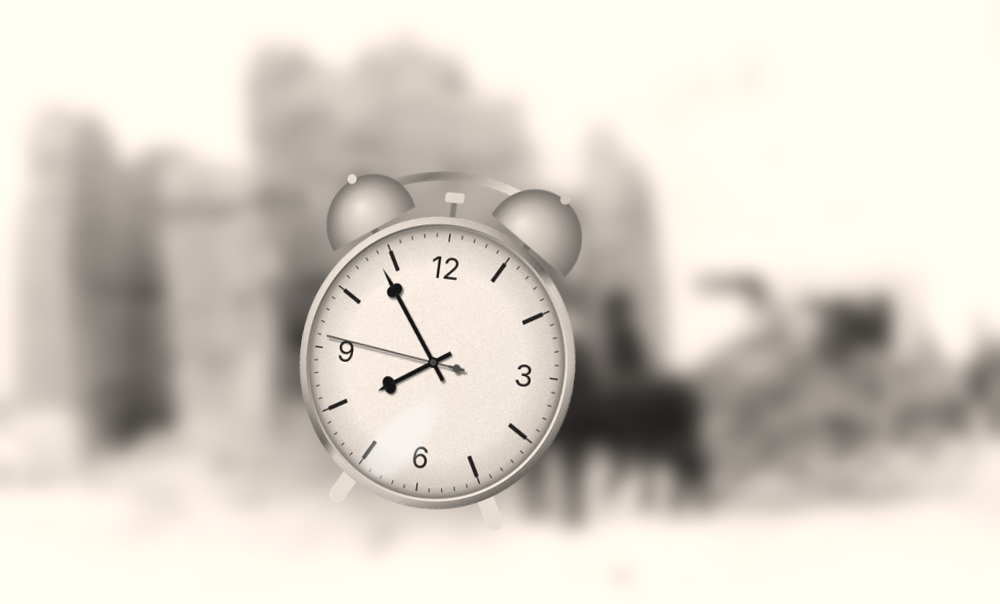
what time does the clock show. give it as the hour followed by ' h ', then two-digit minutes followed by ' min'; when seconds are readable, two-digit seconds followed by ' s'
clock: 7 h 53 min 46 s
